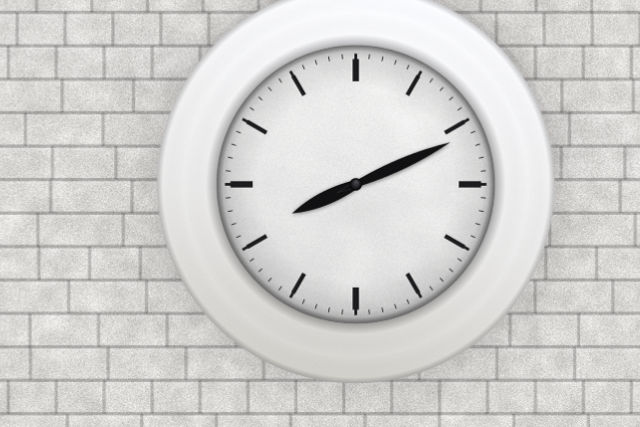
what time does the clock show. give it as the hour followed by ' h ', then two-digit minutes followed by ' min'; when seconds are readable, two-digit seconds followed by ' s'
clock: 8 h 11 min
